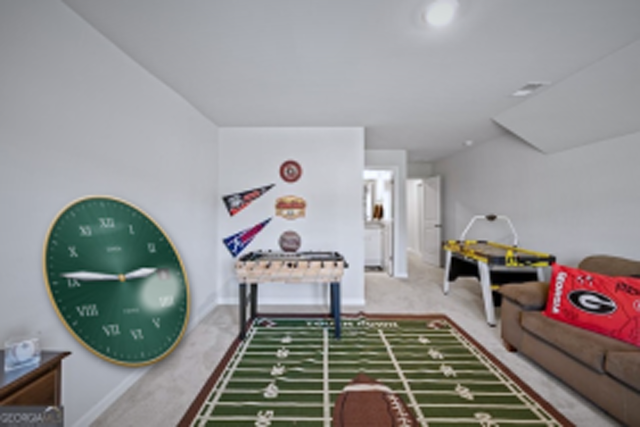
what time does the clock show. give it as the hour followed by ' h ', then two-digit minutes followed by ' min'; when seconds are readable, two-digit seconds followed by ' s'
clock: 2 h 46 min
